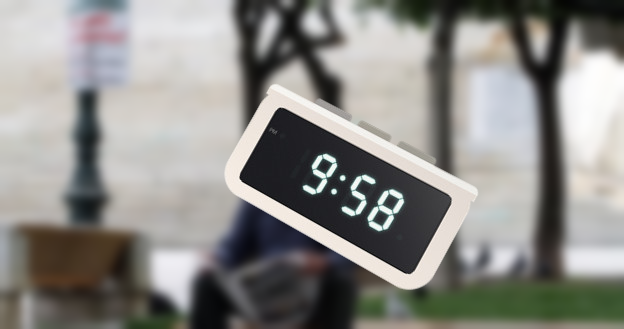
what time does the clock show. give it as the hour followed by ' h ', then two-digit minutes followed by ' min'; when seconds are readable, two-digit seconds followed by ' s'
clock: 9 h 58 min
